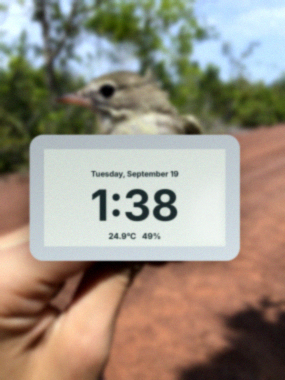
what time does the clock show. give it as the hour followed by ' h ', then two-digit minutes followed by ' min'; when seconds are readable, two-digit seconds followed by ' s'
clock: 1 h 38 min
